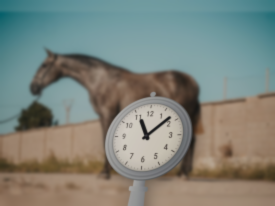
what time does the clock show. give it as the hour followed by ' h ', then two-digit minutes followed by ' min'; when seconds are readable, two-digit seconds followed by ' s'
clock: 11 h 08 min
